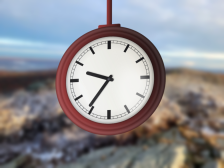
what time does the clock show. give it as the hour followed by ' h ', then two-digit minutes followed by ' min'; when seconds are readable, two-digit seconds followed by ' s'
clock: 9 h 36 min
